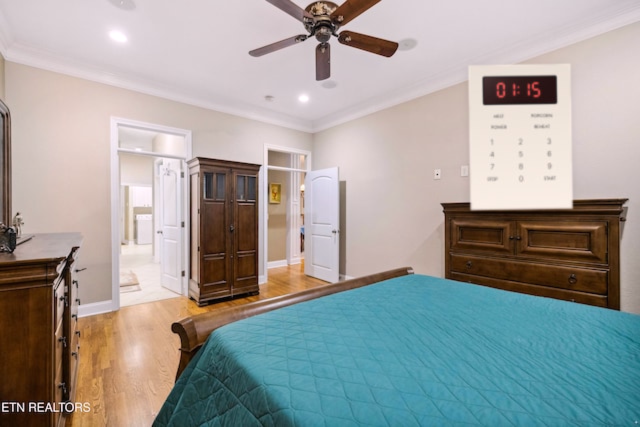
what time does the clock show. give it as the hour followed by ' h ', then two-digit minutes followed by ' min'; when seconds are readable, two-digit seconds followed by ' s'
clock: 1 h 15 min
